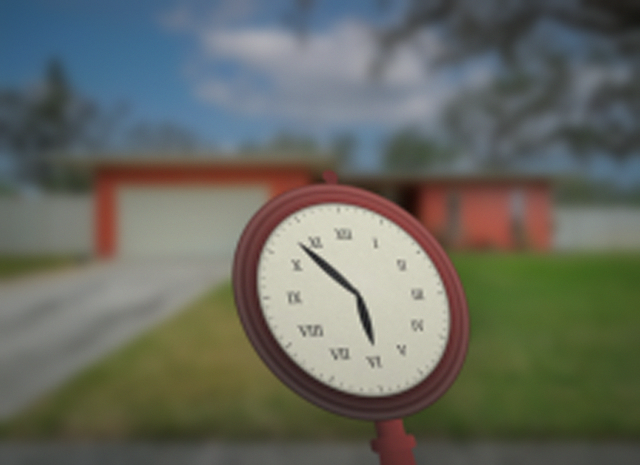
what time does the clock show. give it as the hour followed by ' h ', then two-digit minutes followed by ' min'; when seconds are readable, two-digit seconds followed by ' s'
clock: 5 h 53 min
